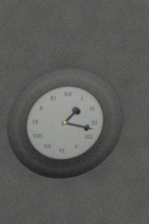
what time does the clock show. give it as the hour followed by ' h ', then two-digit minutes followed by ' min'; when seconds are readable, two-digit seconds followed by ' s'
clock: 1 h 17 min
